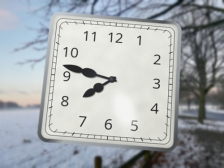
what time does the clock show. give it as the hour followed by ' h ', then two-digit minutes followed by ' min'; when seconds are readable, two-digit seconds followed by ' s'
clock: 7 h 47 min
